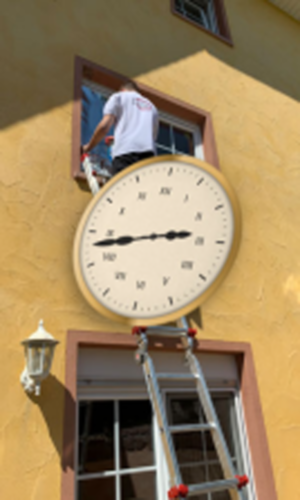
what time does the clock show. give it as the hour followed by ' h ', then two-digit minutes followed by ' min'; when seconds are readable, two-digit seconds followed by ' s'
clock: 2 h 43 min
